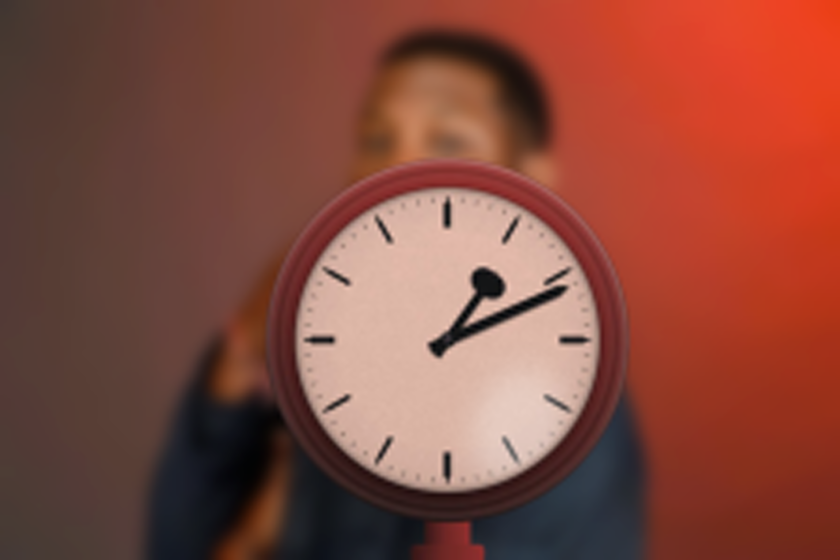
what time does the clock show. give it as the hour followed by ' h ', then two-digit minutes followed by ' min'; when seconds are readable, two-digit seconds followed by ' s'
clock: 1 h 11 min
